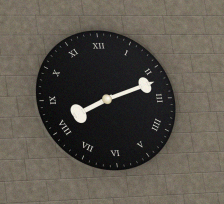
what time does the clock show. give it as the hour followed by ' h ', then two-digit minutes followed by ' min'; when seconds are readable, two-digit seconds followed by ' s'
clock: 8 h 12 min
